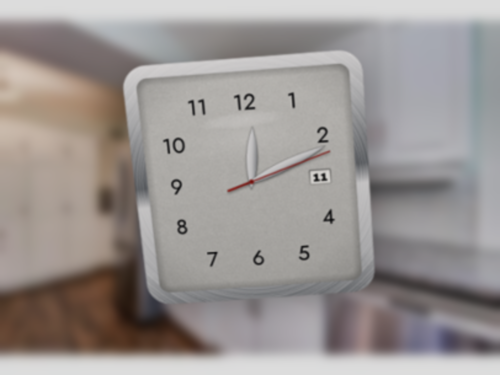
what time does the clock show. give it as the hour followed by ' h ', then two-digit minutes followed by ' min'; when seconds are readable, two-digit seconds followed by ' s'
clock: 12 h 11 min 12 s
